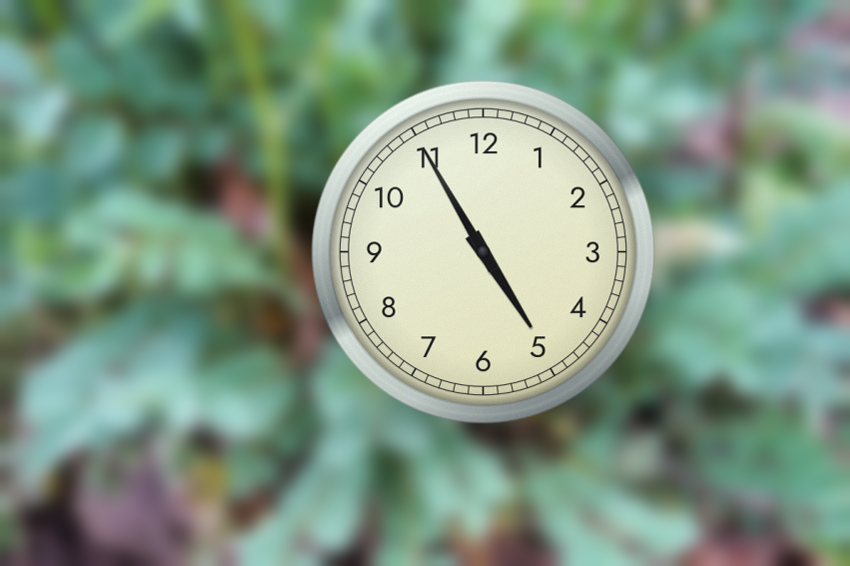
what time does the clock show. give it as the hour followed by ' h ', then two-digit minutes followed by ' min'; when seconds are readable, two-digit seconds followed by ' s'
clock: 4 h 55 min
